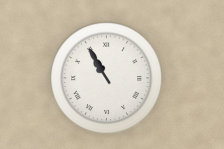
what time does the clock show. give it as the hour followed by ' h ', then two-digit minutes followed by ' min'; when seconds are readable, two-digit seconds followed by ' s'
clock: 10 h 55 min
